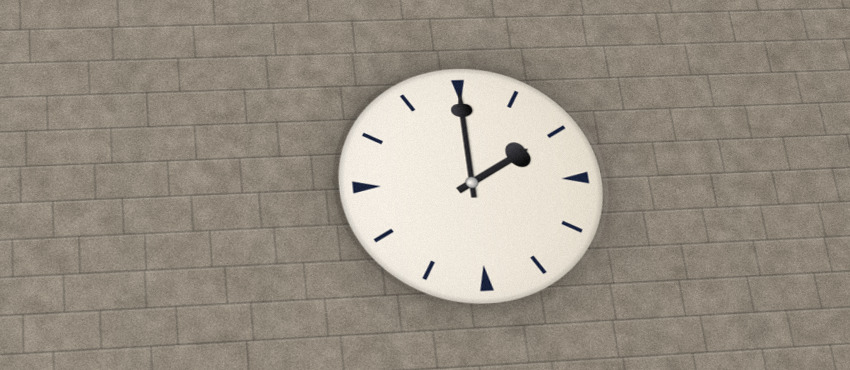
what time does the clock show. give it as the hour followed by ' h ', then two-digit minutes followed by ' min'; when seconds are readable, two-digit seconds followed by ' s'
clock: 2 h 00 min
